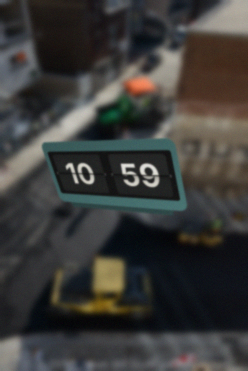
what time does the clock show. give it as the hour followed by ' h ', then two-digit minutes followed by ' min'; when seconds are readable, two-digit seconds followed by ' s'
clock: 10 h 59 min
